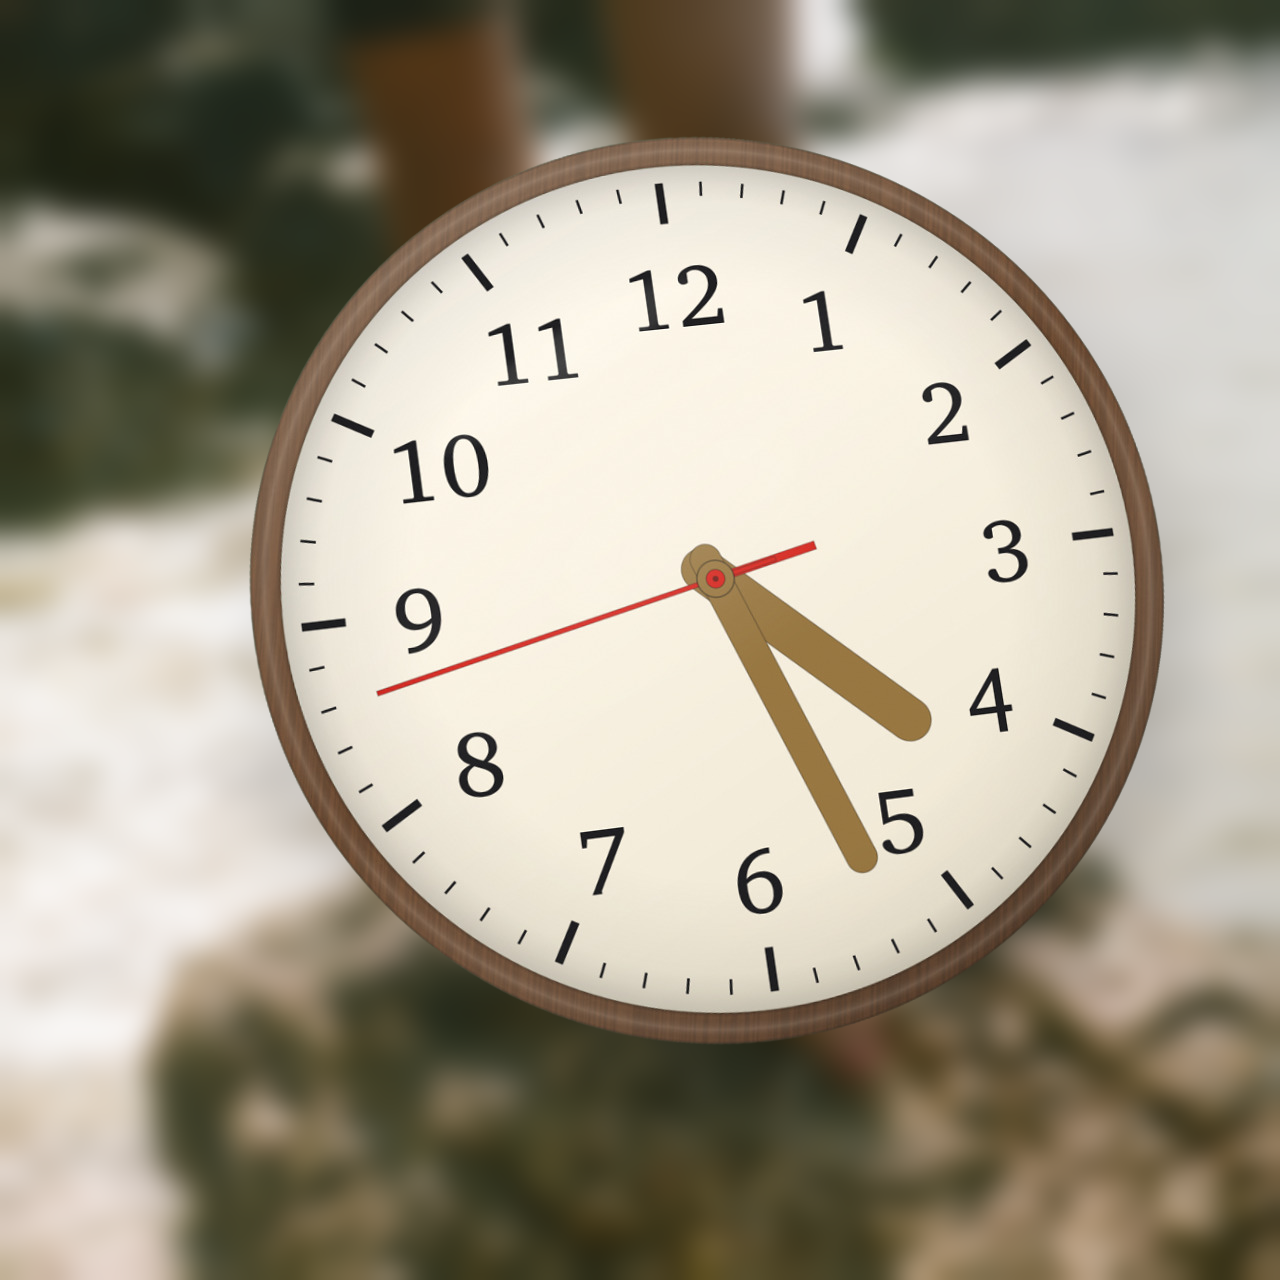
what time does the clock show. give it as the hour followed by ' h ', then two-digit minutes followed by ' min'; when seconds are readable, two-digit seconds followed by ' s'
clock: 4 h 26 min 43 s
